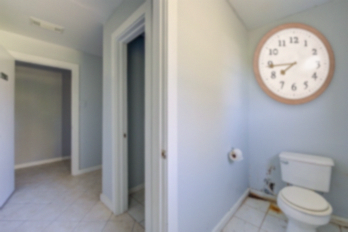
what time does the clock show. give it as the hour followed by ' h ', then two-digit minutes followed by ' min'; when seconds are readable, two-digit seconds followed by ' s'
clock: 7 h 44 min
